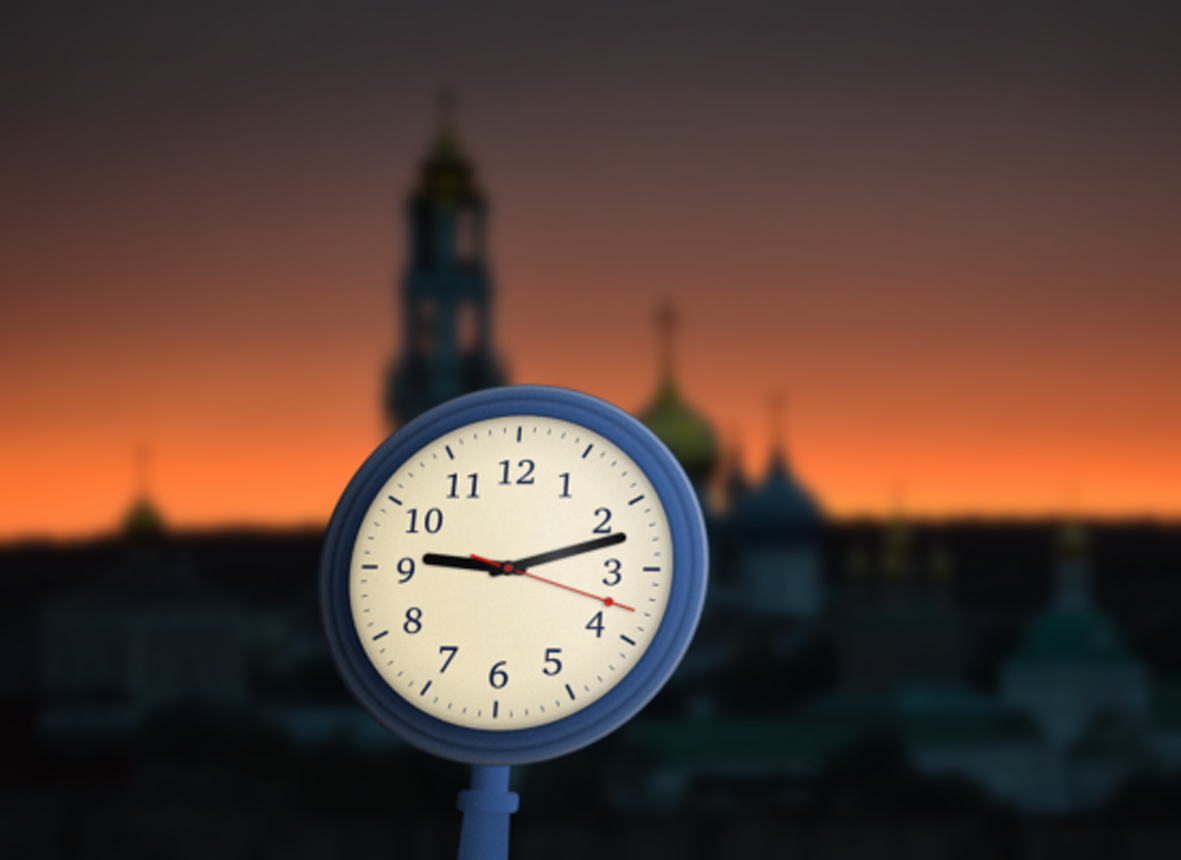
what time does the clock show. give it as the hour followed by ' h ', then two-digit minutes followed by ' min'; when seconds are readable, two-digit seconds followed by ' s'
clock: 9 h 12 min 18 s
